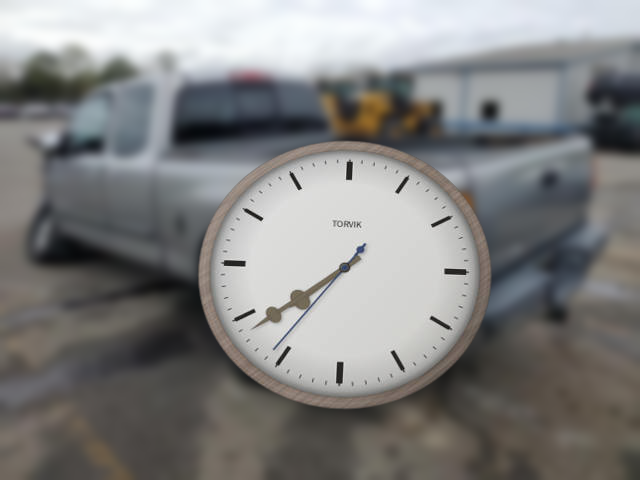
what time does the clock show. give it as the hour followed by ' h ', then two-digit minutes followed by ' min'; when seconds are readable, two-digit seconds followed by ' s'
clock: 7 h 38 min 36 s
